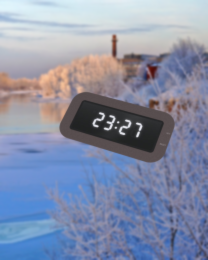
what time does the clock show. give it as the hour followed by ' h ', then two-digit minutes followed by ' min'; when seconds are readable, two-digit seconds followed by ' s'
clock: 23 h 27 min
